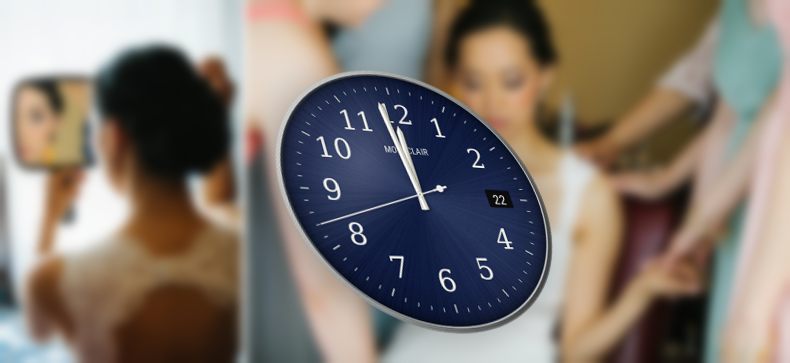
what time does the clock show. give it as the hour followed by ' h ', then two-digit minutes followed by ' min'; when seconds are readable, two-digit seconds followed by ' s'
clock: 11 h 58 min 42 s
